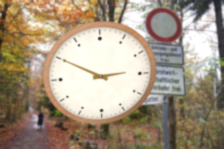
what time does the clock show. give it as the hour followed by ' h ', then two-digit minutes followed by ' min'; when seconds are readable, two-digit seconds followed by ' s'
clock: 2 h 50 min
